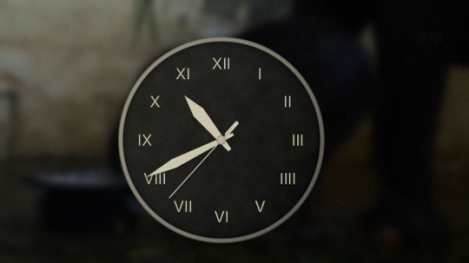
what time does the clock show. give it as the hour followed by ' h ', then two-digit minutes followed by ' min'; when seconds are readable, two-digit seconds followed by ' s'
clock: 10 h 40 min 37 s
